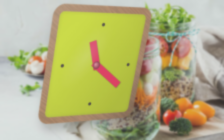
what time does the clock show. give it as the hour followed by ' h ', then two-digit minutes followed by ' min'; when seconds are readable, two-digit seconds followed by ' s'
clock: 11 h 21 min
